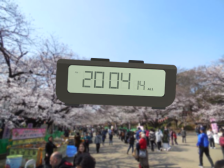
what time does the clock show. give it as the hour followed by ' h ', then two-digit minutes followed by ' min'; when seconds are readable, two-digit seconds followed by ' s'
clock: 20 h 04 min 14 s
